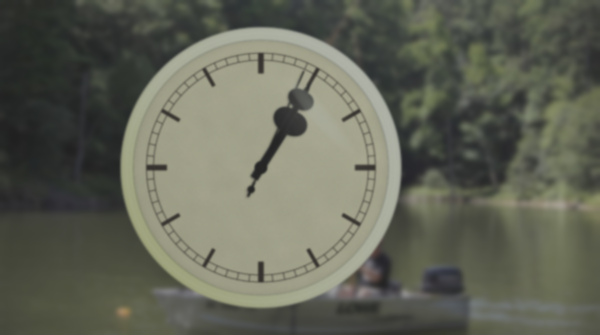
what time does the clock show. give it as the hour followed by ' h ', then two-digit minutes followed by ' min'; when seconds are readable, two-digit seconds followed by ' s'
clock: 1 h 05 min 04 s
